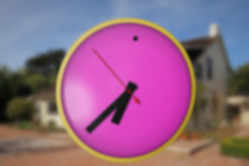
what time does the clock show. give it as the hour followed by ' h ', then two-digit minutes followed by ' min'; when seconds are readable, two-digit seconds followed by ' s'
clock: 6 h 36 min 52 s
